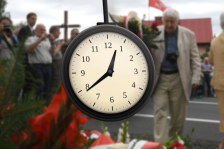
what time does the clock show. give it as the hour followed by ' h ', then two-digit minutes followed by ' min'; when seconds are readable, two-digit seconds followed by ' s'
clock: 12 h 39 min
